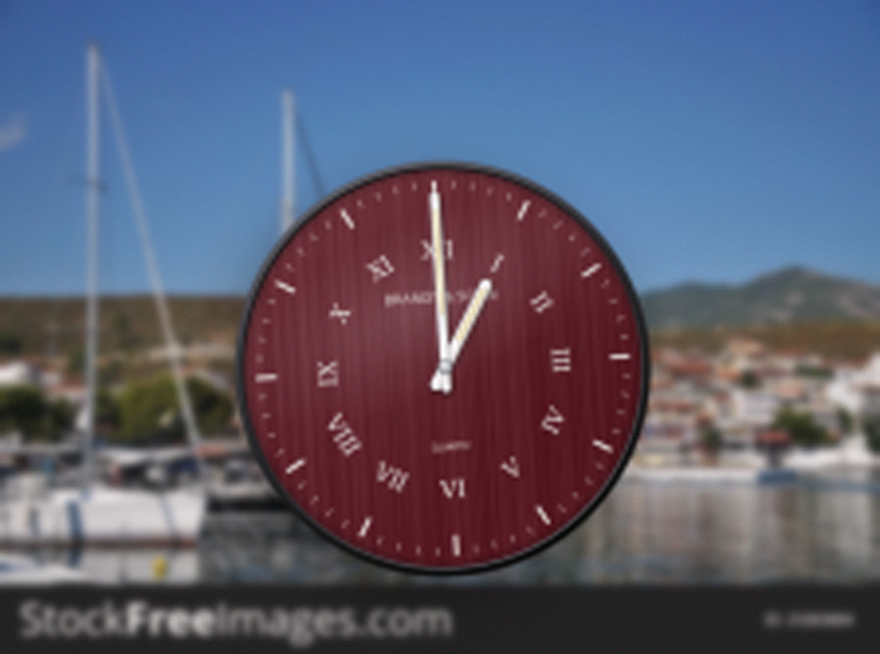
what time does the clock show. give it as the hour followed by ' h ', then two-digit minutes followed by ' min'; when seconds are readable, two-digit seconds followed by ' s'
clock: 1 h 00 min
